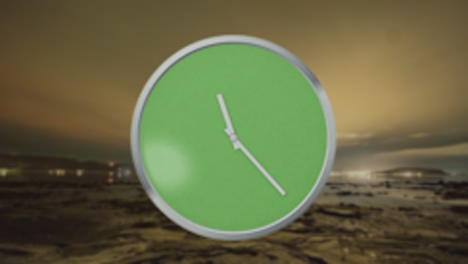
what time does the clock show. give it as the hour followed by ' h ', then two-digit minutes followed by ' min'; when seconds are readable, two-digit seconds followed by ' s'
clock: 11 h 23 min
